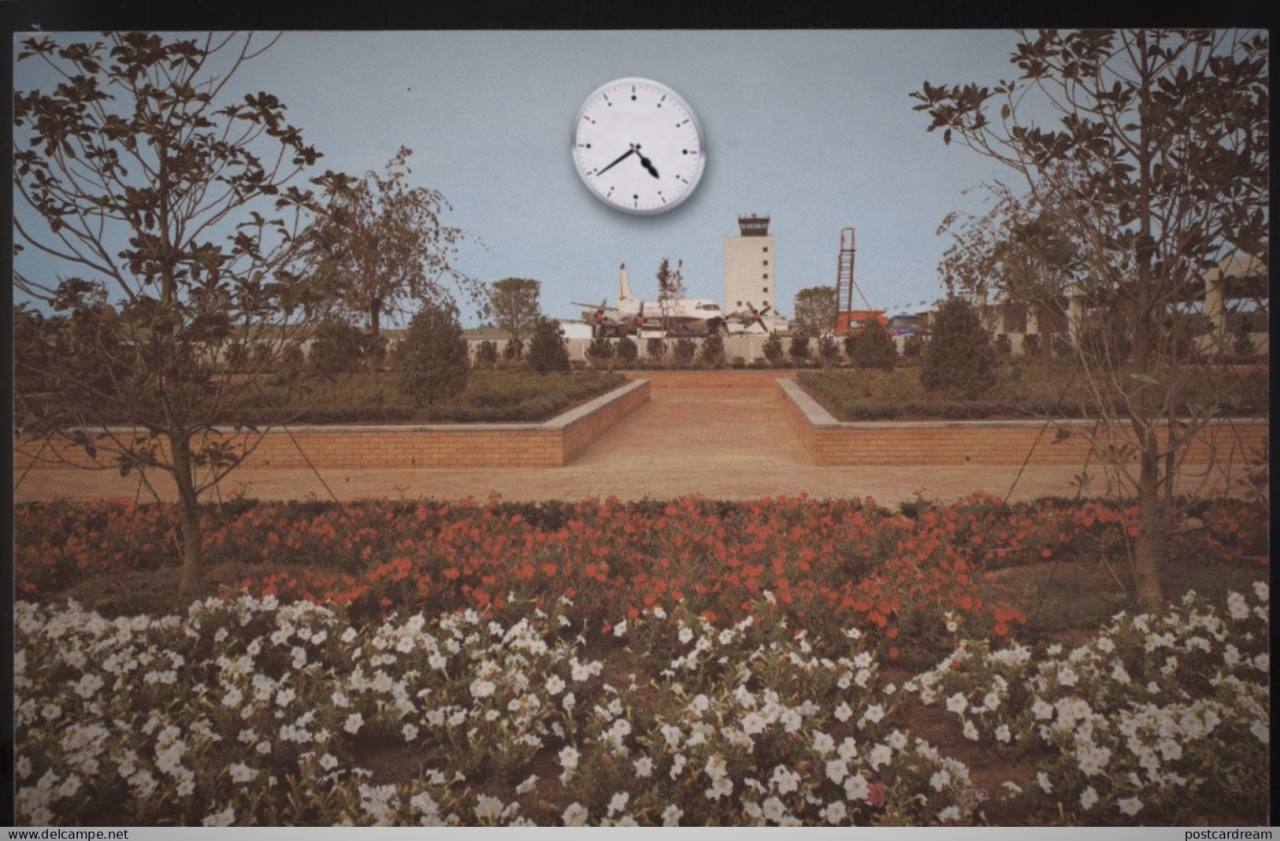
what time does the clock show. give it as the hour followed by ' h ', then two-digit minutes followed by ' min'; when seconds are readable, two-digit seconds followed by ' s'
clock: 4 h 39 min
